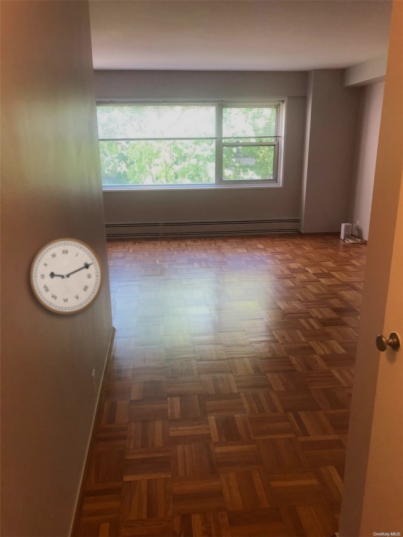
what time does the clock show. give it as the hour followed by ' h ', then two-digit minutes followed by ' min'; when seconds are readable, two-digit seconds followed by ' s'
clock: 9 h 11 min
